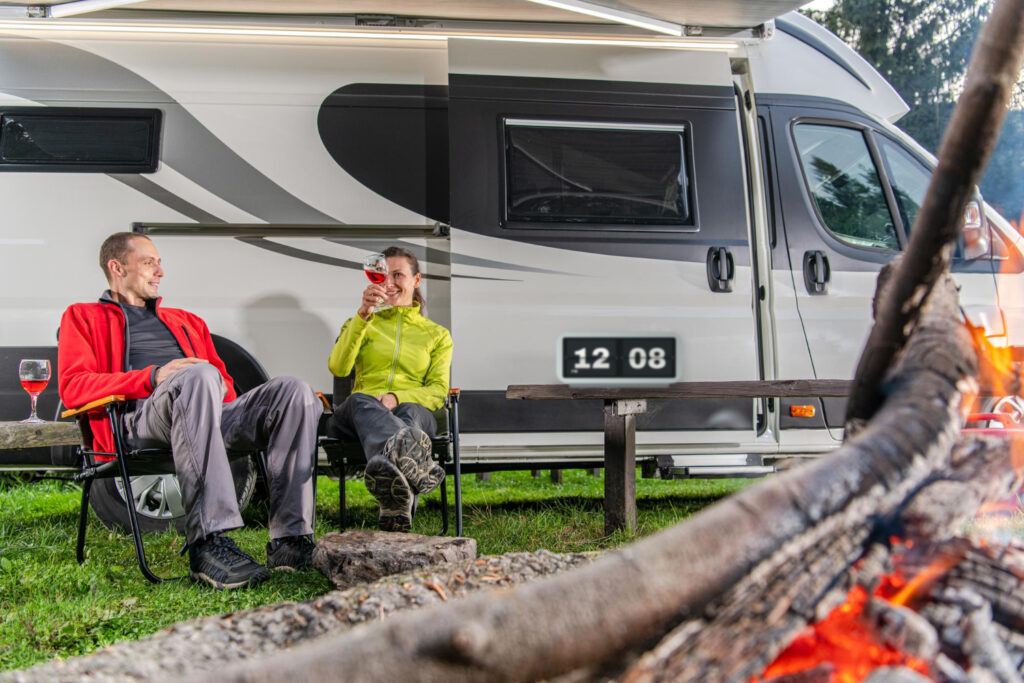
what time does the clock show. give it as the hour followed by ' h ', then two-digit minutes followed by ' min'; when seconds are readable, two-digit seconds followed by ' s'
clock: 12 h 08 min
